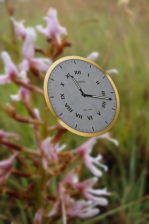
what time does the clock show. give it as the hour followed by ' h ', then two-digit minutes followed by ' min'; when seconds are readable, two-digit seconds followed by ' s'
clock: 11 h 17 min
